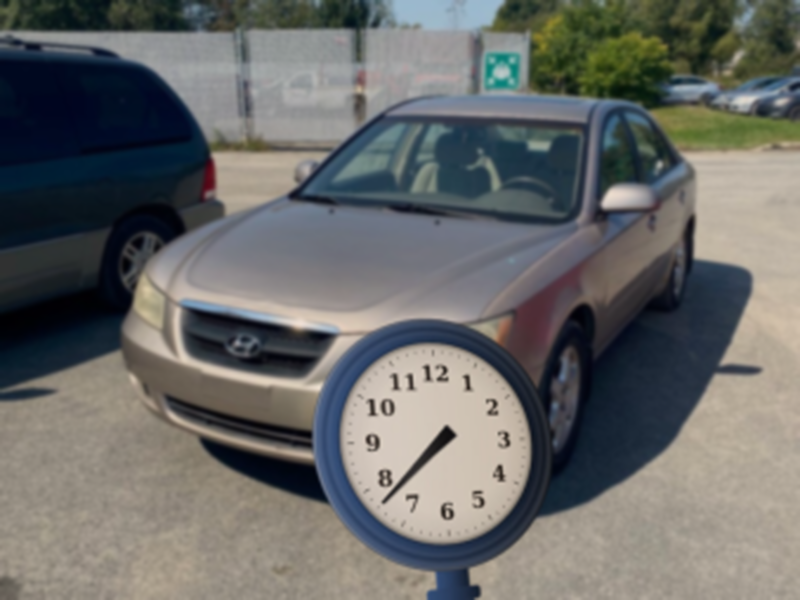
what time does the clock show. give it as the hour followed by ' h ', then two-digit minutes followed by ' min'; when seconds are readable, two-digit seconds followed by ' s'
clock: 7 h 38 min
